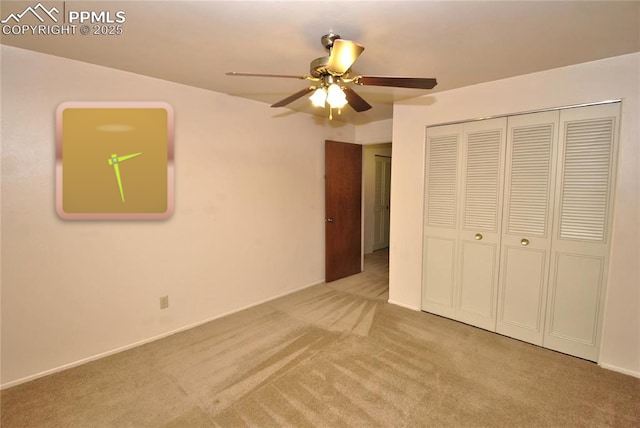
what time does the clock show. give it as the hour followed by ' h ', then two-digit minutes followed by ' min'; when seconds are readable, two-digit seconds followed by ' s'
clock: 2 h 28 min
